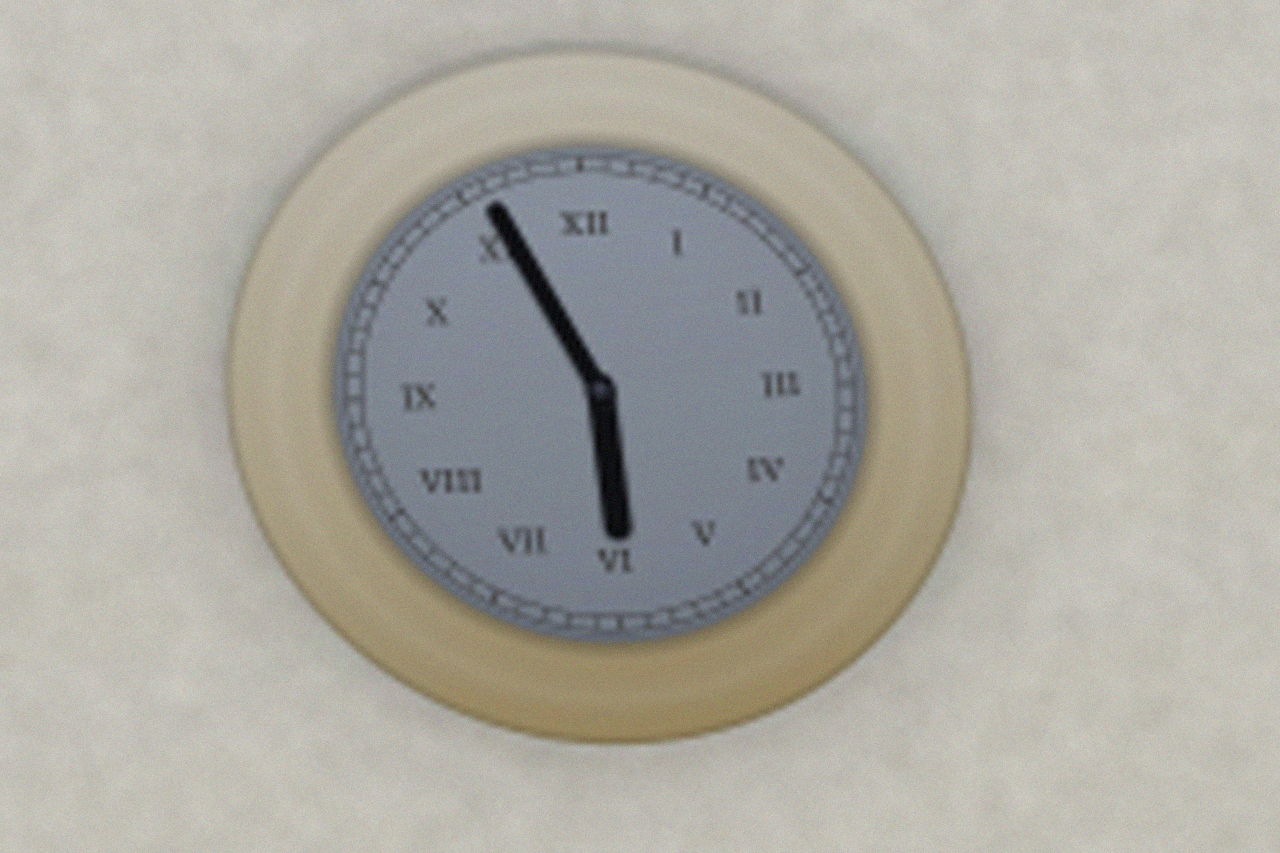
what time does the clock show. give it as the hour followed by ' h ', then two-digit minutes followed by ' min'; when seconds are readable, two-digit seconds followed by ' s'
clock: 5 h 56 min
